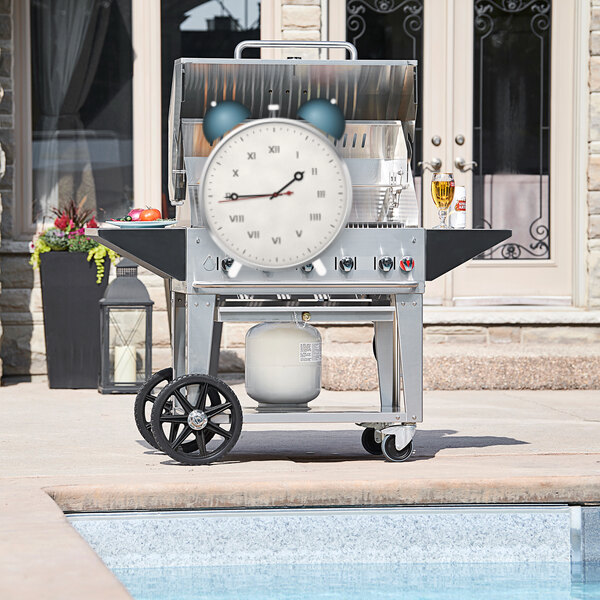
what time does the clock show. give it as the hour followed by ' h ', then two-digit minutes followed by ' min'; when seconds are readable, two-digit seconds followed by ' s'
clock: 1 h 44 min 44 s
